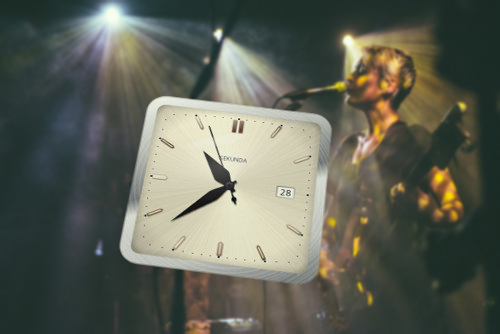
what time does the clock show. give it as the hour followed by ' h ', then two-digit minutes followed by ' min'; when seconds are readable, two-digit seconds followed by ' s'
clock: 10 h 37 min 56 s
